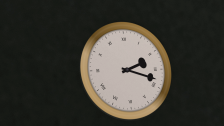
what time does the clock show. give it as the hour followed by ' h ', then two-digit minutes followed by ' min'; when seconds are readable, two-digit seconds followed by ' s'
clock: 2 h 18 min
